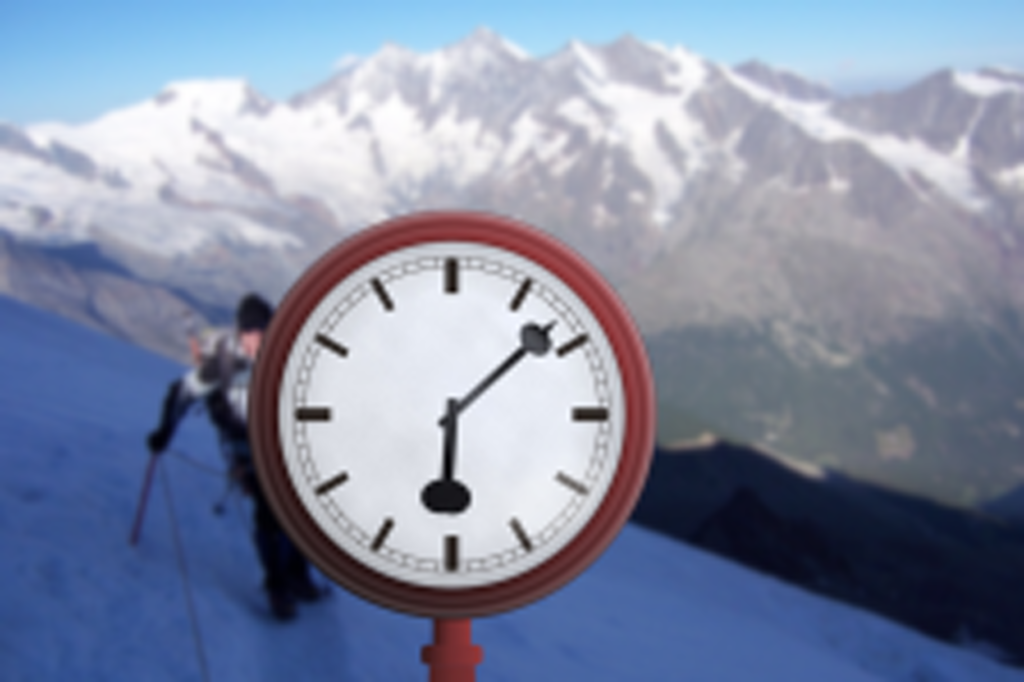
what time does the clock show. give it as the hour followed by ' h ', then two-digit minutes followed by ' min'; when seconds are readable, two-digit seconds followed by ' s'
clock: 6 h 08 min
